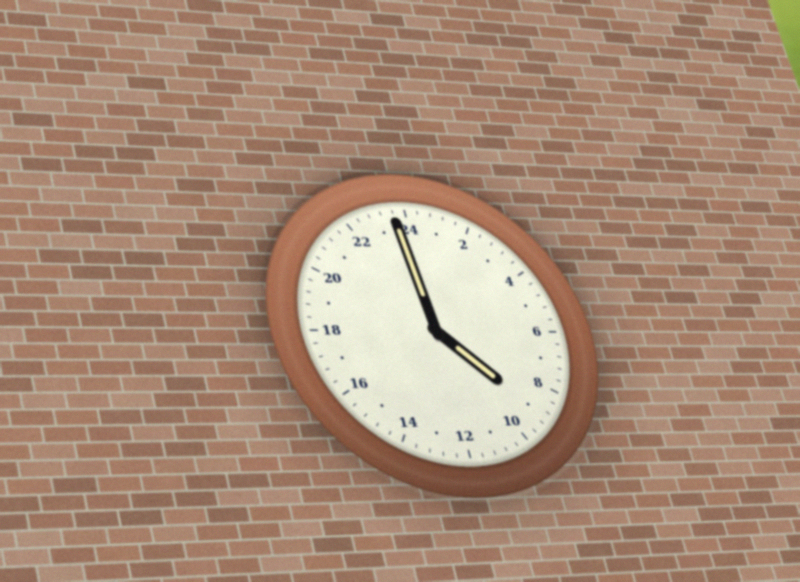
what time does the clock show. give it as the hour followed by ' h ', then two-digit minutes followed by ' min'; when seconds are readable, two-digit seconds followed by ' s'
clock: 8 h 59 min
